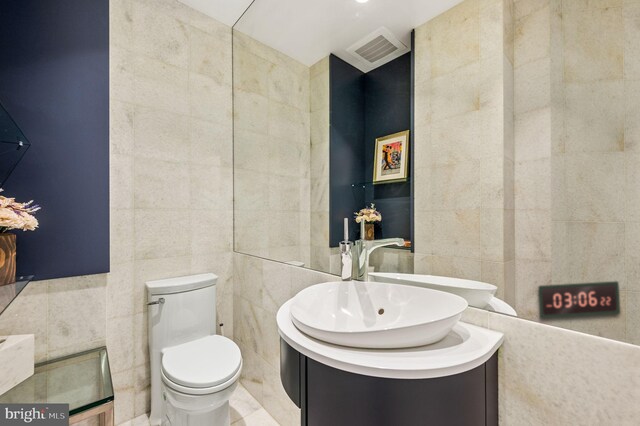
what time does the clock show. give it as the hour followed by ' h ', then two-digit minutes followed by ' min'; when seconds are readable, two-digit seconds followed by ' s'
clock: 3 h 06 min
